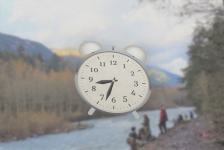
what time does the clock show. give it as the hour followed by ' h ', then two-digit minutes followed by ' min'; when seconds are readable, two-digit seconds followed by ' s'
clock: 8 h 33 min
